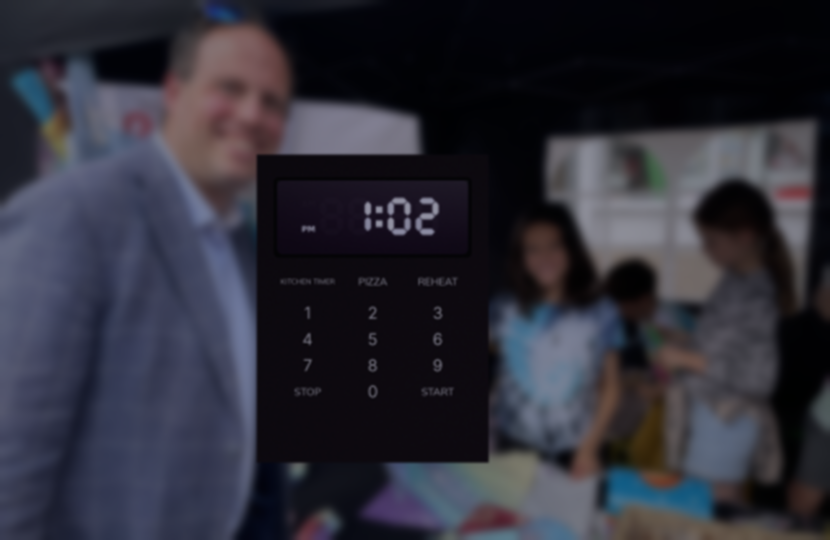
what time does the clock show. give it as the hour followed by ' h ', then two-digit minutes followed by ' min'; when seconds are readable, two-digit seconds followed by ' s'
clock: 1 h 02 min
